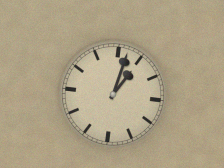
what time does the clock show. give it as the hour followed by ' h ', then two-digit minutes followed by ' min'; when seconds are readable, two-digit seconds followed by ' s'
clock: 1 h 02 min
